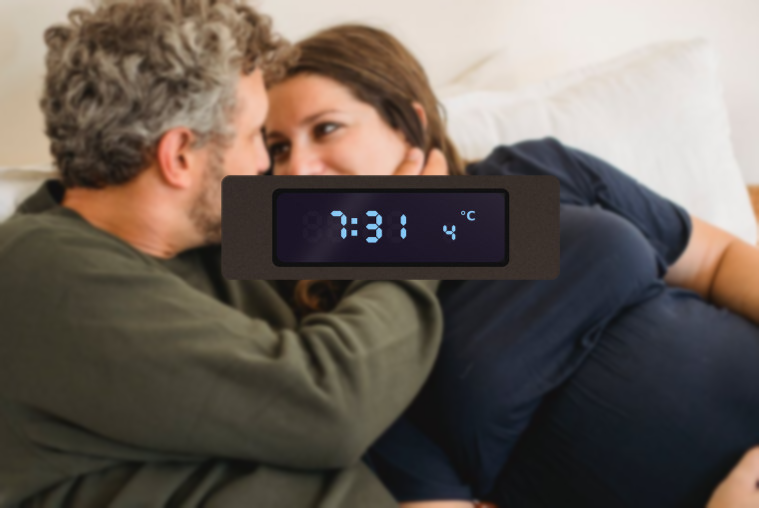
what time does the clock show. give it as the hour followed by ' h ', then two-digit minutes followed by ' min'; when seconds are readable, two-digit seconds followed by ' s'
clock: 7 h 31 min
